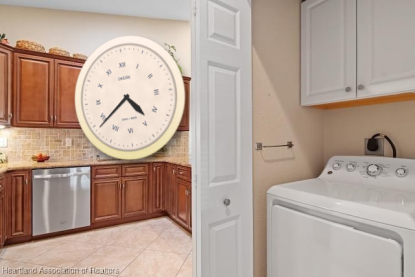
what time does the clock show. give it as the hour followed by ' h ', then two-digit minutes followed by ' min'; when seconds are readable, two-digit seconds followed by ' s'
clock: 4 h 39 min
